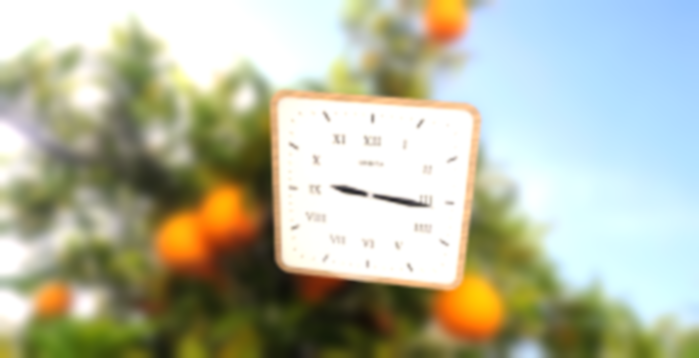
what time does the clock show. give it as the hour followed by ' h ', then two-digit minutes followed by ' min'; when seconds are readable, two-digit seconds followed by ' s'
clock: 9 h 16 min
